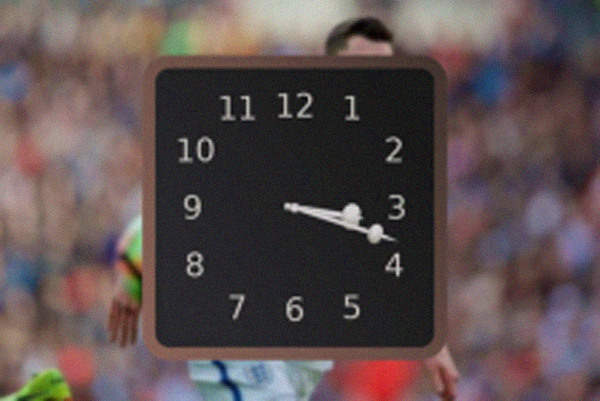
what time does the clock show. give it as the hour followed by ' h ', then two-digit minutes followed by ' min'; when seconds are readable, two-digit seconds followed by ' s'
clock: 3 h 18 min
